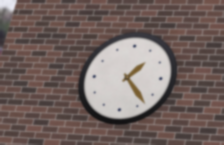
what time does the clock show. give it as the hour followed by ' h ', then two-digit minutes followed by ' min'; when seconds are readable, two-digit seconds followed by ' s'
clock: 1 h 23 min
